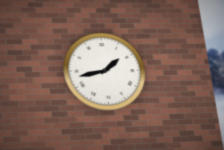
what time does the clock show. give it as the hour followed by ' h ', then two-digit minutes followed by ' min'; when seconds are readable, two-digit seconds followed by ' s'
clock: 1 h 43 min
